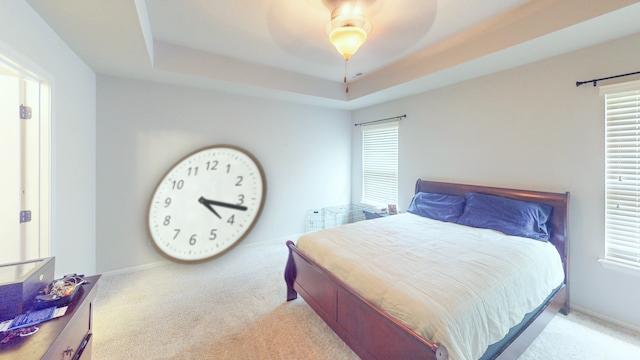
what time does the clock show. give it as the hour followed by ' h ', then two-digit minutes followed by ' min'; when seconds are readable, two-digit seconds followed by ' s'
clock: 4 h 17 min
